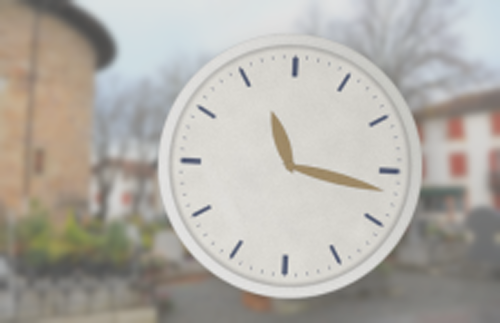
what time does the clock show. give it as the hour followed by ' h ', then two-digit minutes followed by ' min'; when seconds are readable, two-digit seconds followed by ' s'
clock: 11 h 17 min
